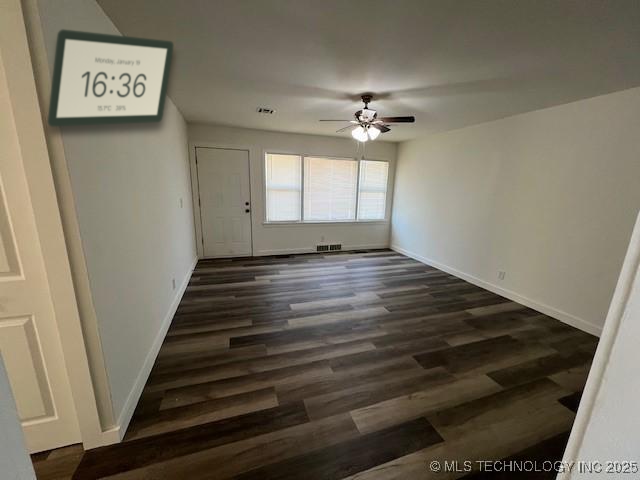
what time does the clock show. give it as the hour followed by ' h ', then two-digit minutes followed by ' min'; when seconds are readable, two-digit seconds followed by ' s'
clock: 16 h 36 min
